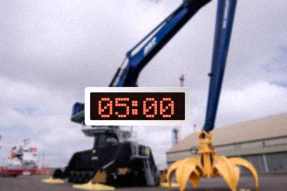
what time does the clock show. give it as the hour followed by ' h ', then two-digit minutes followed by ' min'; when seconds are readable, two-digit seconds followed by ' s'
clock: 5 h 00 min
